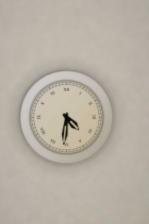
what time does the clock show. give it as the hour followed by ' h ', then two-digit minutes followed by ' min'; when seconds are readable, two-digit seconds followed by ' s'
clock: 4 h 31 min
